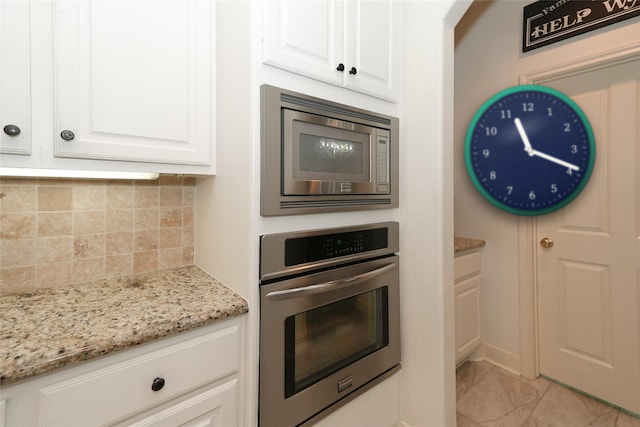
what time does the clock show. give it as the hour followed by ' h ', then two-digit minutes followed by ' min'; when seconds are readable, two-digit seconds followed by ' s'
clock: 11 h 19 min
